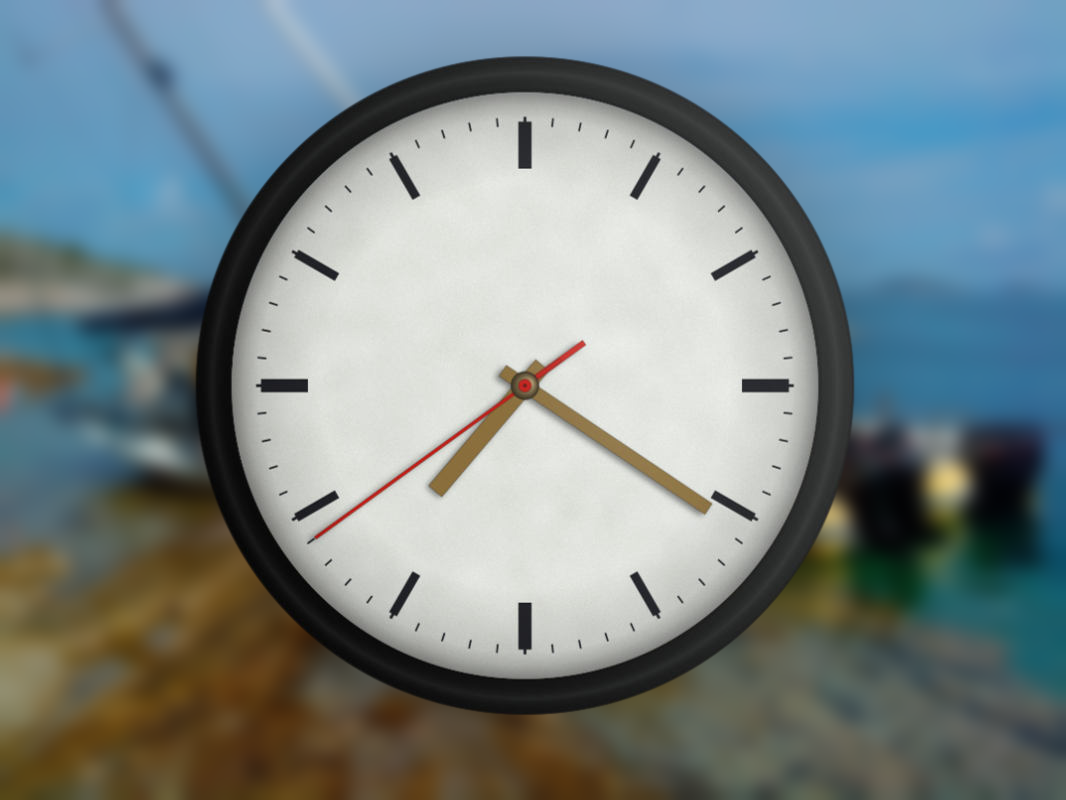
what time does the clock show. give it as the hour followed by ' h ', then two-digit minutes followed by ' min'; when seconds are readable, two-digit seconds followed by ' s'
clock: 7 h 20 min 39 s
